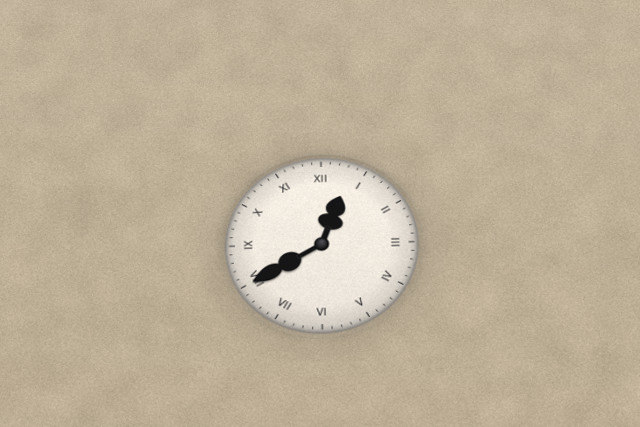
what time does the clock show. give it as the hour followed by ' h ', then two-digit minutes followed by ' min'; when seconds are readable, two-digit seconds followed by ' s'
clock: 12 h 40 min
